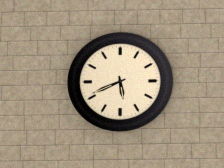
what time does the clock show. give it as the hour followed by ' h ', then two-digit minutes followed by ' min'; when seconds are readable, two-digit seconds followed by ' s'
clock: 5 h 41 min
